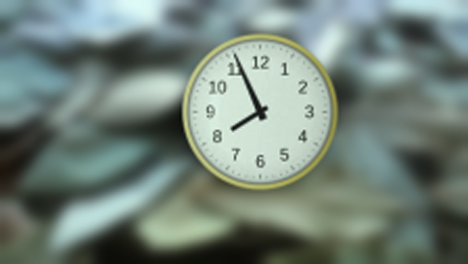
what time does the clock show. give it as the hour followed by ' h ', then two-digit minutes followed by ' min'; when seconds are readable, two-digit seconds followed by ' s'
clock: 7 h 56 min
